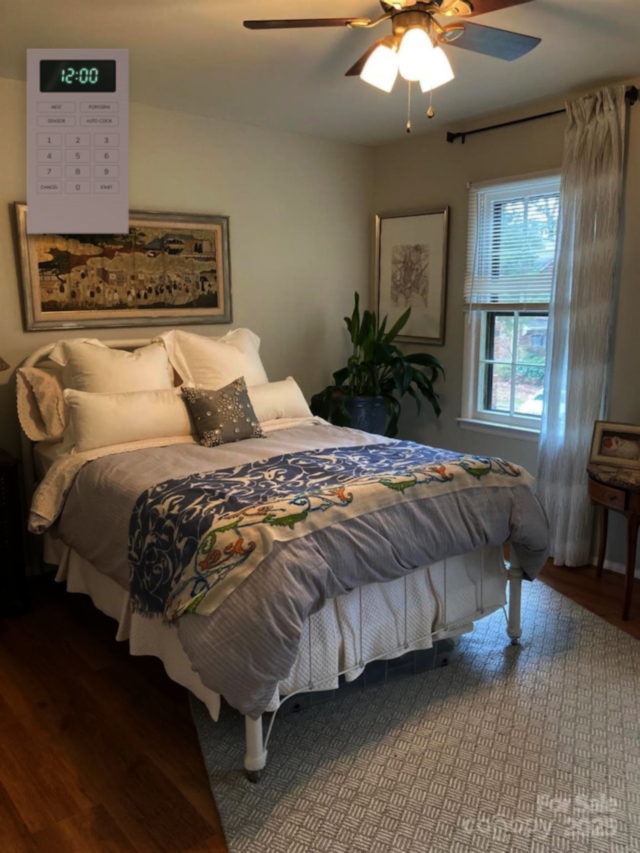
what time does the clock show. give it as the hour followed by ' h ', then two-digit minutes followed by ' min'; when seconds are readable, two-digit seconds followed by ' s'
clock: 12 h 00 min
